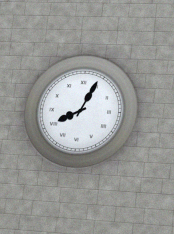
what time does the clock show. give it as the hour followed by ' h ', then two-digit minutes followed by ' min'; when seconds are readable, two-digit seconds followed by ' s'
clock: 8 h 04 min
